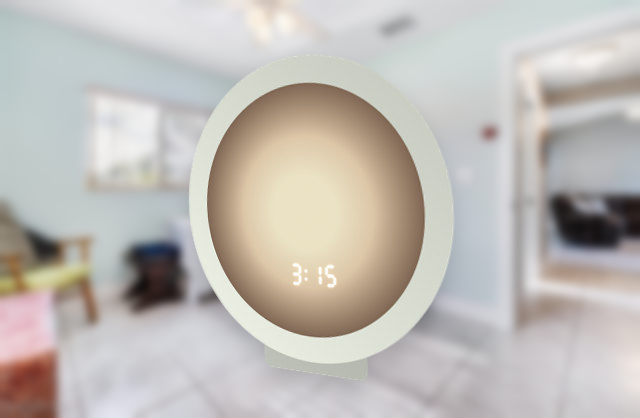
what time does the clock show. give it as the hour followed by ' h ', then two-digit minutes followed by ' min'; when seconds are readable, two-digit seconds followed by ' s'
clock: 3 h 15 min
